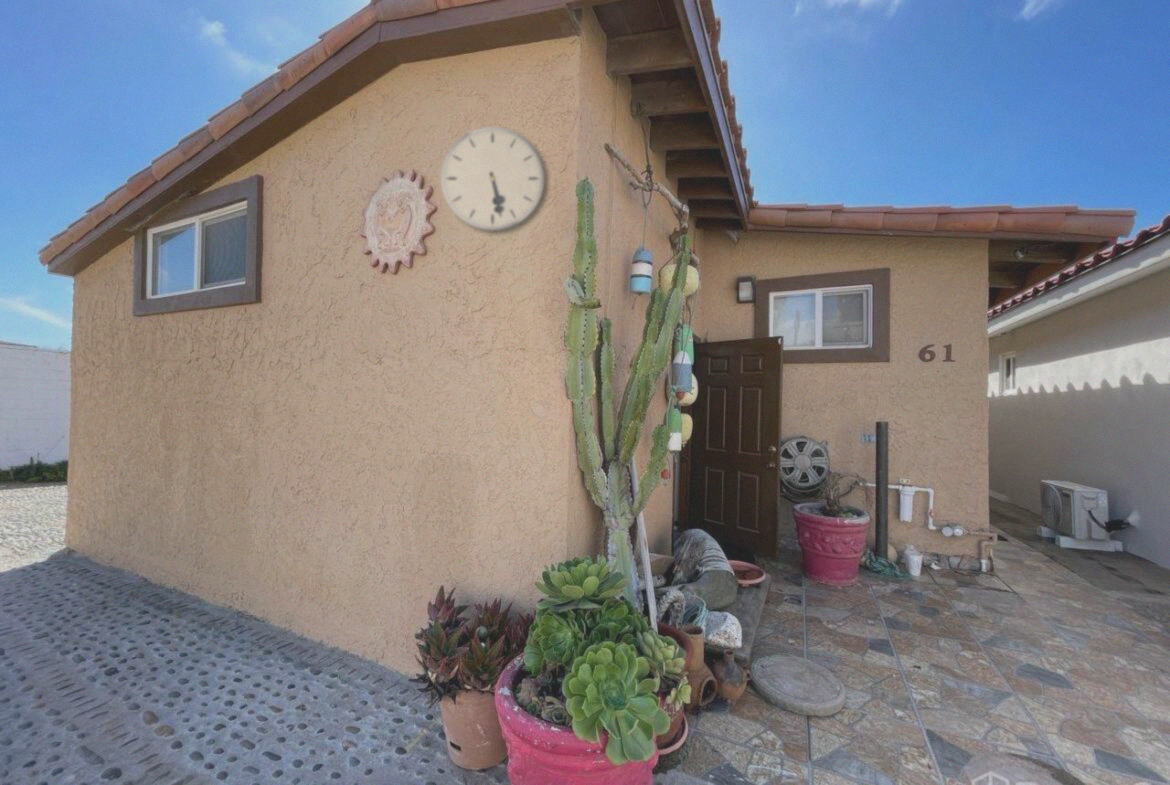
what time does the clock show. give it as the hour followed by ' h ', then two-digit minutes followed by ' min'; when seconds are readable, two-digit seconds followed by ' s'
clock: 5 h 28 min
